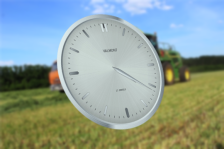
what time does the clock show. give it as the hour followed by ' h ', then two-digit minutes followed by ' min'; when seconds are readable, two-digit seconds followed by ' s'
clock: 4 h 21 min
